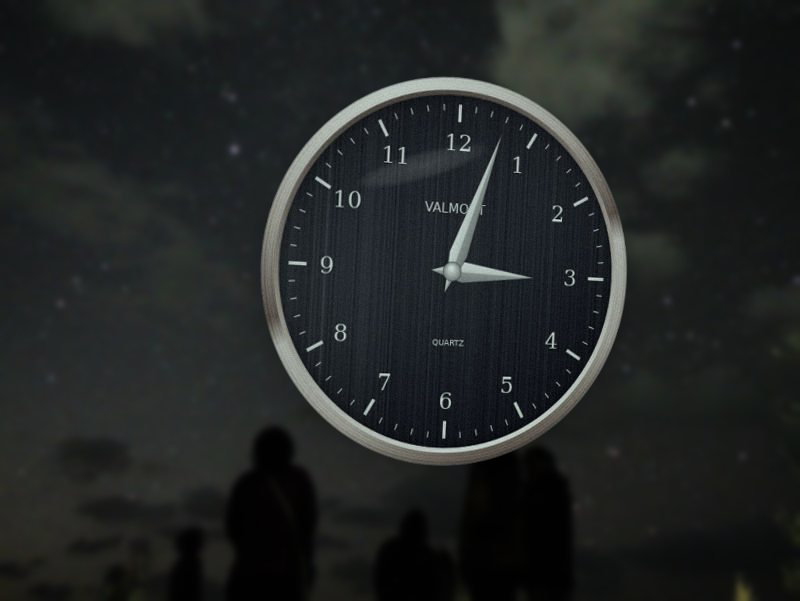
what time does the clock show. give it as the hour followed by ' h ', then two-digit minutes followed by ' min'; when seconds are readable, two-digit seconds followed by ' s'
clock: 3 h 03 min
